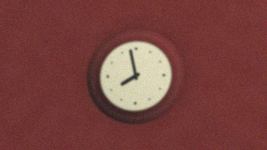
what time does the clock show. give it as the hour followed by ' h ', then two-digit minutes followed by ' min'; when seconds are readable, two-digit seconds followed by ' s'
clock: 7 h 58 min
